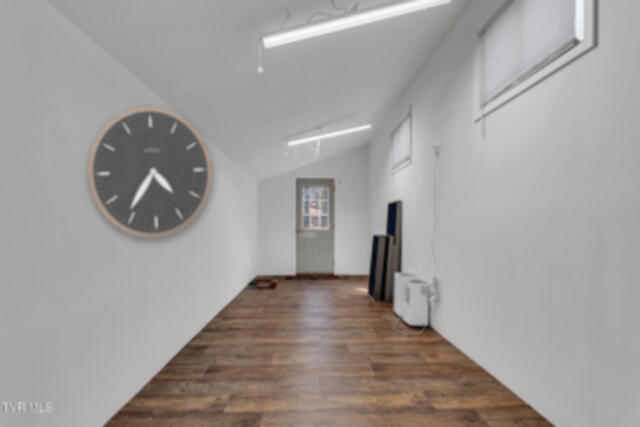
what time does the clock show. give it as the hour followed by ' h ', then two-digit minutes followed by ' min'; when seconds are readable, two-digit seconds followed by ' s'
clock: 4 h 36 min
